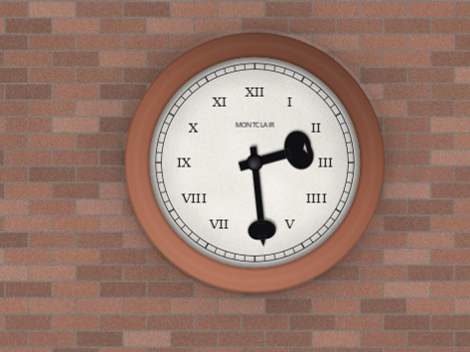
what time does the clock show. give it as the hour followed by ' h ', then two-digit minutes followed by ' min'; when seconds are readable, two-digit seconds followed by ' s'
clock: 2 h 29 min
